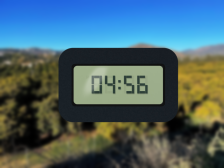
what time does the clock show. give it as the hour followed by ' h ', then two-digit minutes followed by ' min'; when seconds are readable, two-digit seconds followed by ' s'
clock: 4 h 56 min
